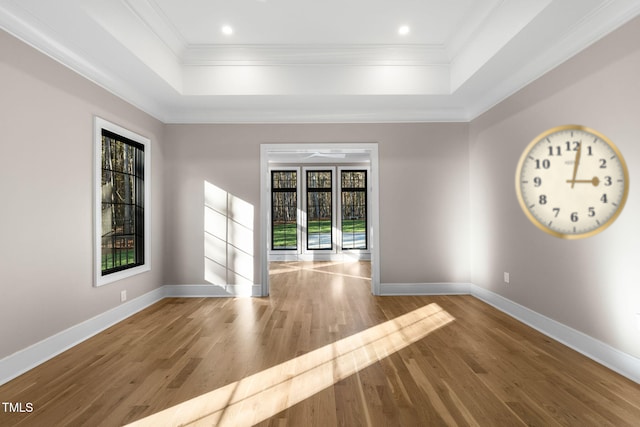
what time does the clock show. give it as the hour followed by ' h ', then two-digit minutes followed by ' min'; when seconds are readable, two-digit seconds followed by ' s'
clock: 3 h 02 min
